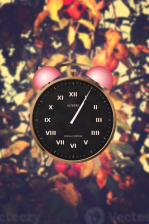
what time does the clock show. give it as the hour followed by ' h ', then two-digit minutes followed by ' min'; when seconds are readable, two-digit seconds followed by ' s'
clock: 1 h 05 min
